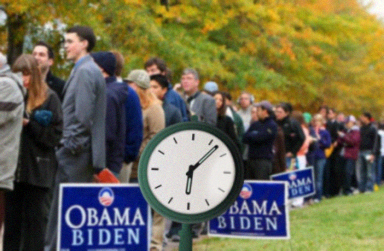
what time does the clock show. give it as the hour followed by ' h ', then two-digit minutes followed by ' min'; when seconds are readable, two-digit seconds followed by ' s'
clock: 6 h 07 min
